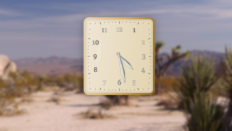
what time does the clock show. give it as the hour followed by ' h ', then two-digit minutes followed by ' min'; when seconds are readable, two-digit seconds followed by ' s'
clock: 4 h 28 min
